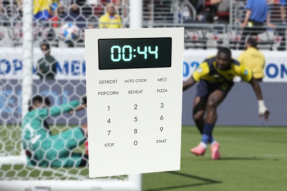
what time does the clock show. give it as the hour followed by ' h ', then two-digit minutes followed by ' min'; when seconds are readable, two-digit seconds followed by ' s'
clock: 0 h 44 min
